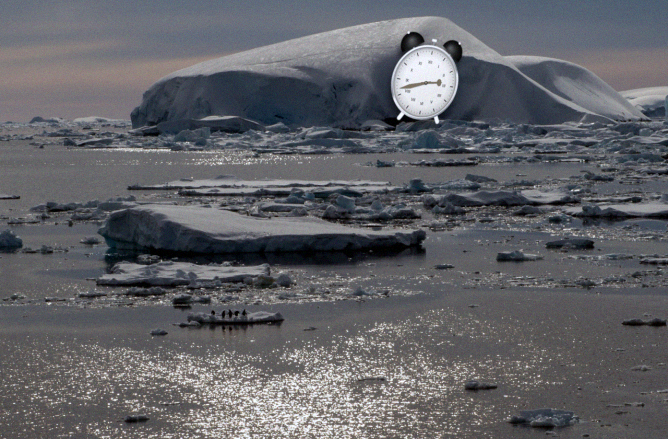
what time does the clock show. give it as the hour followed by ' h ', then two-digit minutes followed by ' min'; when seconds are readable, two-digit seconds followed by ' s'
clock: 2 h 42 min
